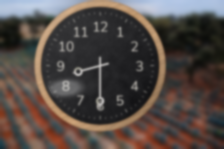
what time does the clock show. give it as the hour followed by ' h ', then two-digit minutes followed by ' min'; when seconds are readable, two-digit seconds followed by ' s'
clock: 8 h 30 min
